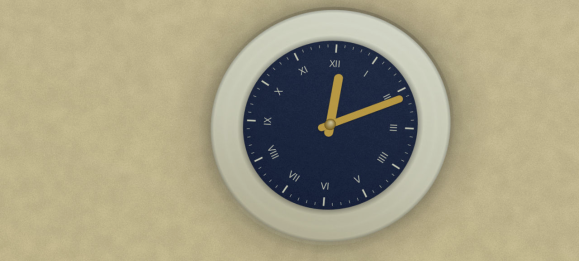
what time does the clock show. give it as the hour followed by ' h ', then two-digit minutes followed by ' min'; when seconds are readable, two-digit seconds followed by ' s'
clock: 12 h 11 min
